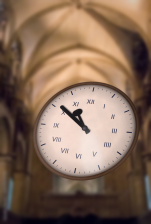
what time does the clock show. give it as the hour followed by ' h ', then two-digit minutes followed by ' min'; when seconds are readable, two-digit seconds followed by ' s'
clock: 10 h 51 min
